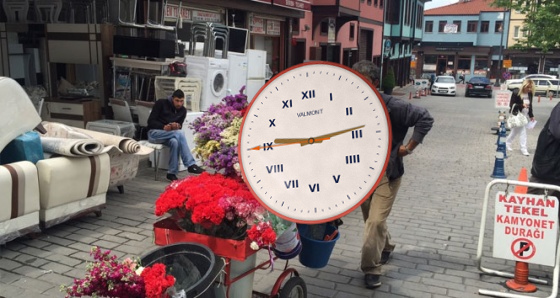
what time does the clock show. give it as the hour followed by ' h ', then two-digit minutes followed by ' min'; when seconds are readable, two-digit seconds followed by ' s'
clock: 9 h 13 min 45 s
